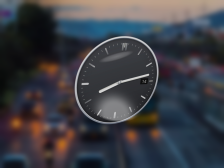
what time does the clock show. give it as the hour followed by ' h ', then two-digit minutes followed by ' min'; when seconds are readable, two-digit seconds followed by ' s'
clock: 8 h 13 min
